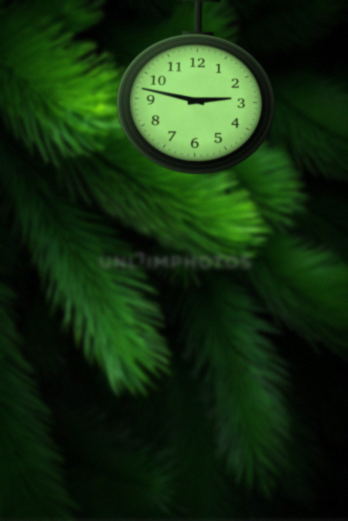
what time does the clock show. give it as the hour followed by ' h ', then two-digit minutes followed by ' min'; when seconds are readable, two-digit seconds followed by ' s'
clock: 2 h 47 min
